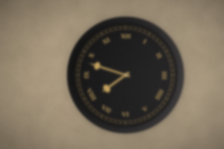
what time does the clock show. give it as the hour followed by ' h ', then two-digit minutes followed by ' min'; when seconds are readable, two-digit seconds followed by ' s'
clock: 7 h 48 min
